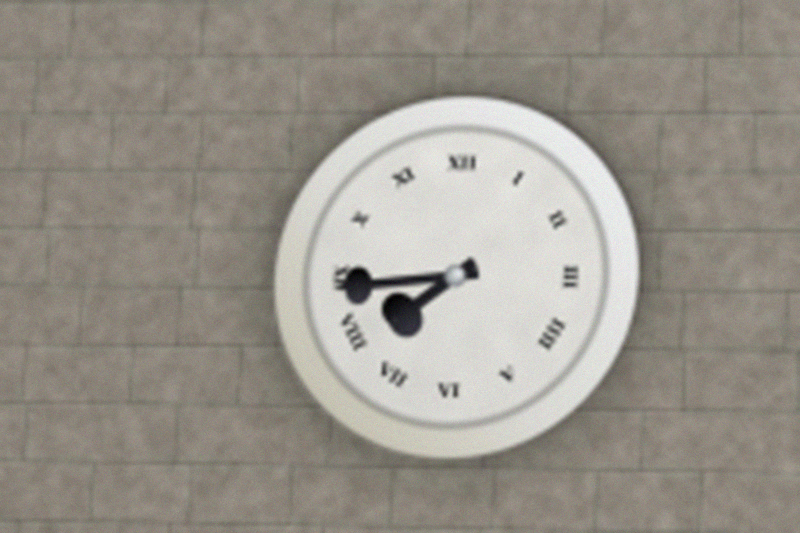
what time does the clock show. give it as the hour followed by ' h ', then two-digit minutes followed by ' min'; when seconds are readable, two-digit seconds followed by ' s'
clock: 7 h 44 min
